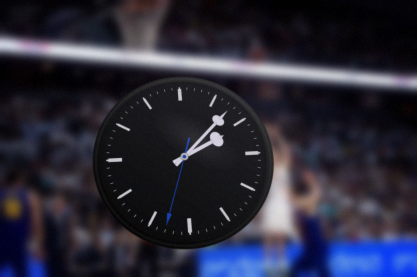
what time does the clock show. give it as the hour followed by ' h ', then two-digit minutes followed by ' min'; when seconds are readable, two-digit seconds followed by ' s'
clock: 2 h 07 min 33 s
